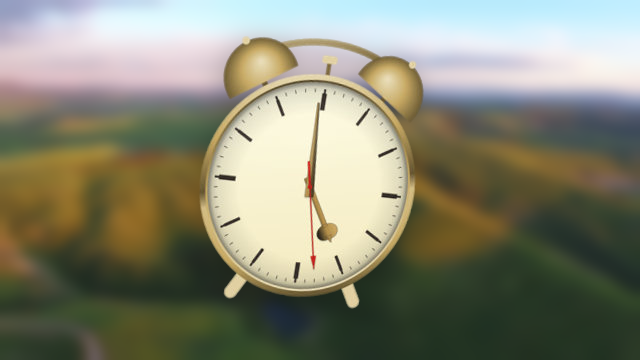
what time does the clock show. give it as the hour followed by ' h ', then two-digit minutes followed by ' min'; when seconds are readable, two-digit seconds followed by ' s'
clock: 4 h 59 min 28 s
